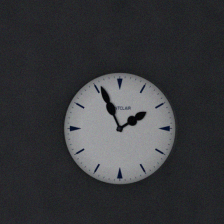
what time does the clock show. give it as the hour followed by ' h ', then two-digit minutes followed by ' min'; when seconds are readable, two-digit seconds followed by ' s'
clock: 1 h 56 min
